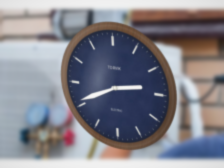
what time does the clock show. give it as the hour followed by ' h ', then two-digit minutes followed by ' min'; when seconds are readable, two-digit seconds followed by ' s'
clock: 2 h 41 min
